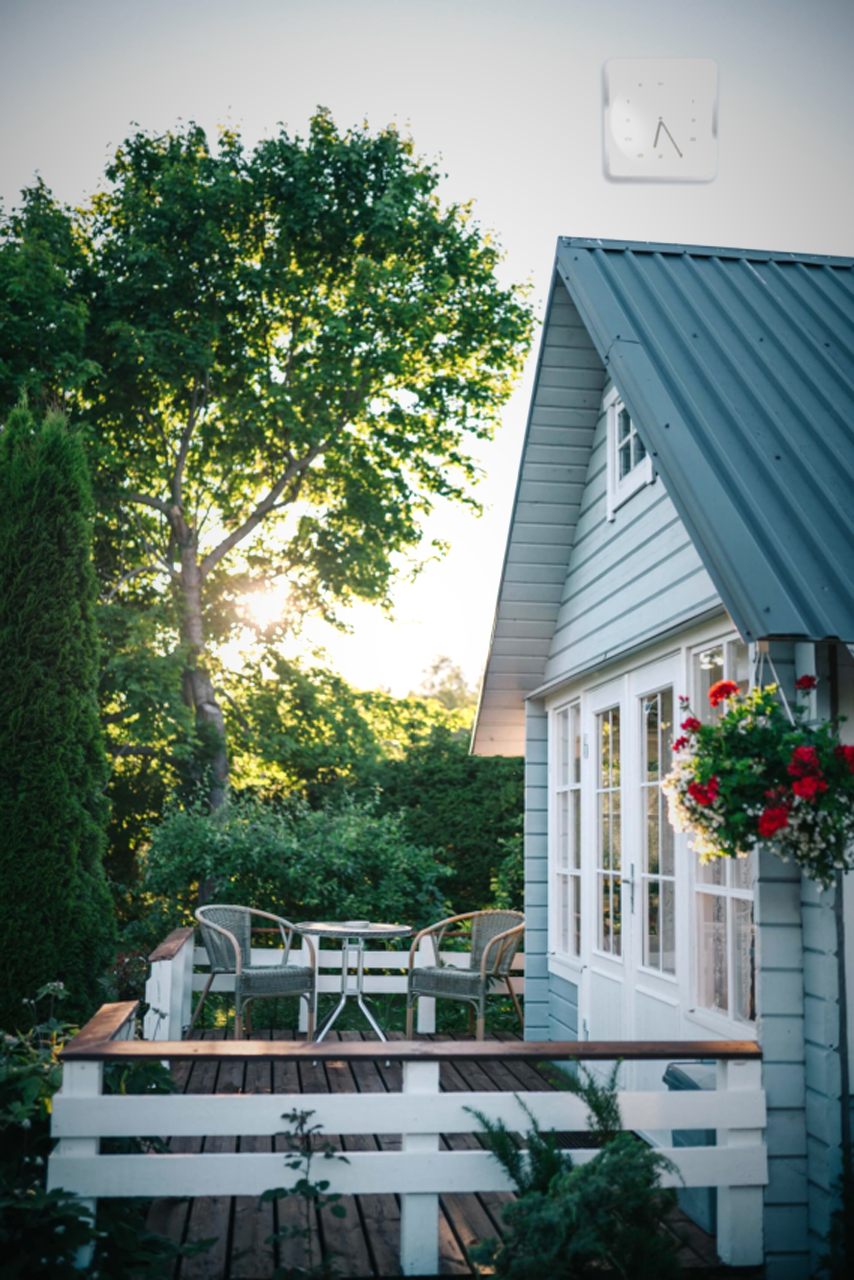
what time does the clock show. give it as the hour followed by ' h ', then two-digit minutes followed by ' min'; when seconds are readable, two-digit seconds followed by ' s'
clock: 6 h 25 min
